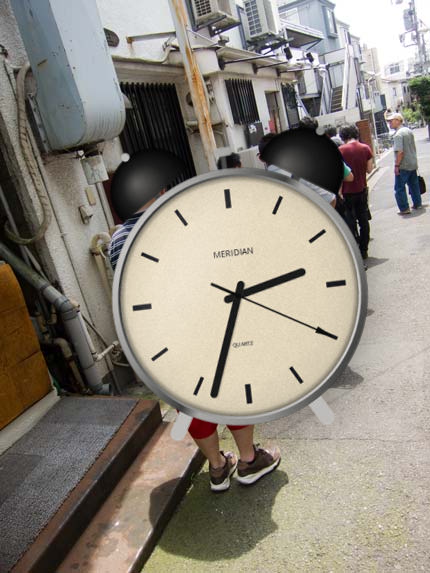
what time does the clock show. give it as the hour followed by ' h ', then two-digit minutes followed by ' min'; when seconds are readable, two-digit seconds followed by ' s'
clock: 2 h 33 min 20 s
